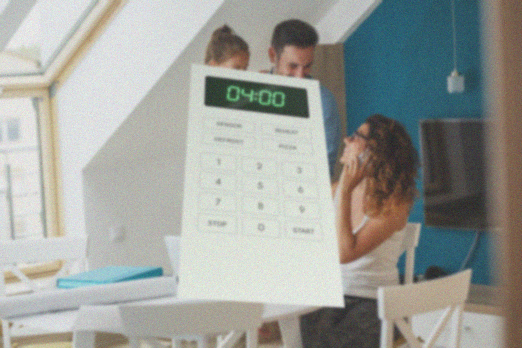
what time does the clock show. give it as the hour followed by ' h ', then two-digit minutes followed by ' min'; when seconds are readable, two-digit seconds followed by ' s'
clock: 4 h 00 min
